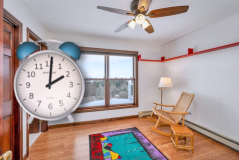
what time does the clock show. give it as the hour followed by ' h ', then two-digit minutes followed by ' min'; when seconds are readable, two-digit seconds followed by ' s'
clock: 2 h 01 min
